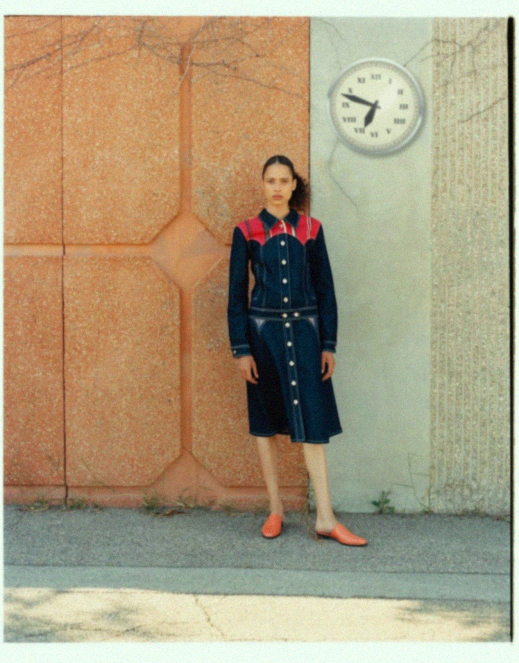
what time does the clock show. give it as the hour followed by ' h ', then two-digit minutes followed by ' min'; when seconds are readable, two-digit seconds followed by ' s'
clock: 6 h 48 min
